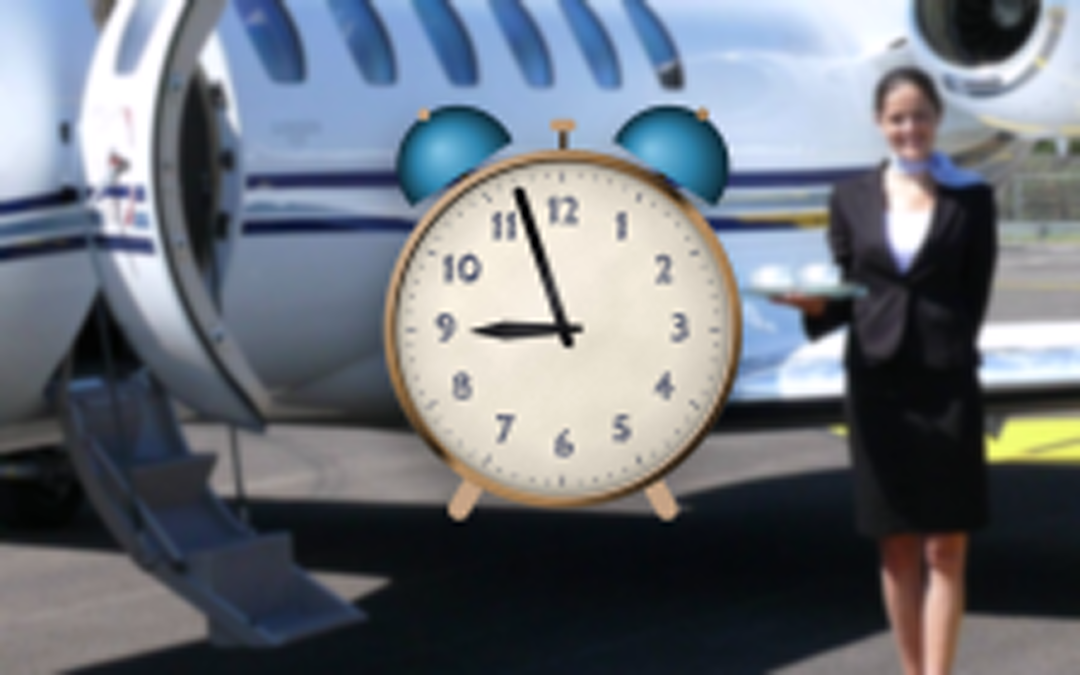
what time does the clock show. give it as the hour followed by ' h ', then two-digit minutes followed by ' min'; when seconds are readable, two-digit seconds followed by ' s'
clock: 8 h 57 min
